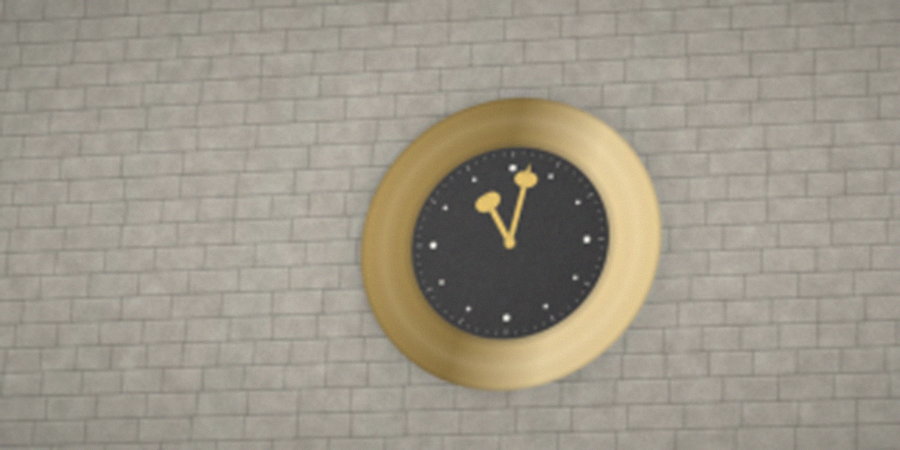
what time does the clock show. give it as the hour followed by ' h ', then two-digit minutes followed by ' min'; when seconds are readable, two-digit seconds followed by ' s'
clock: 11 h 02 min
